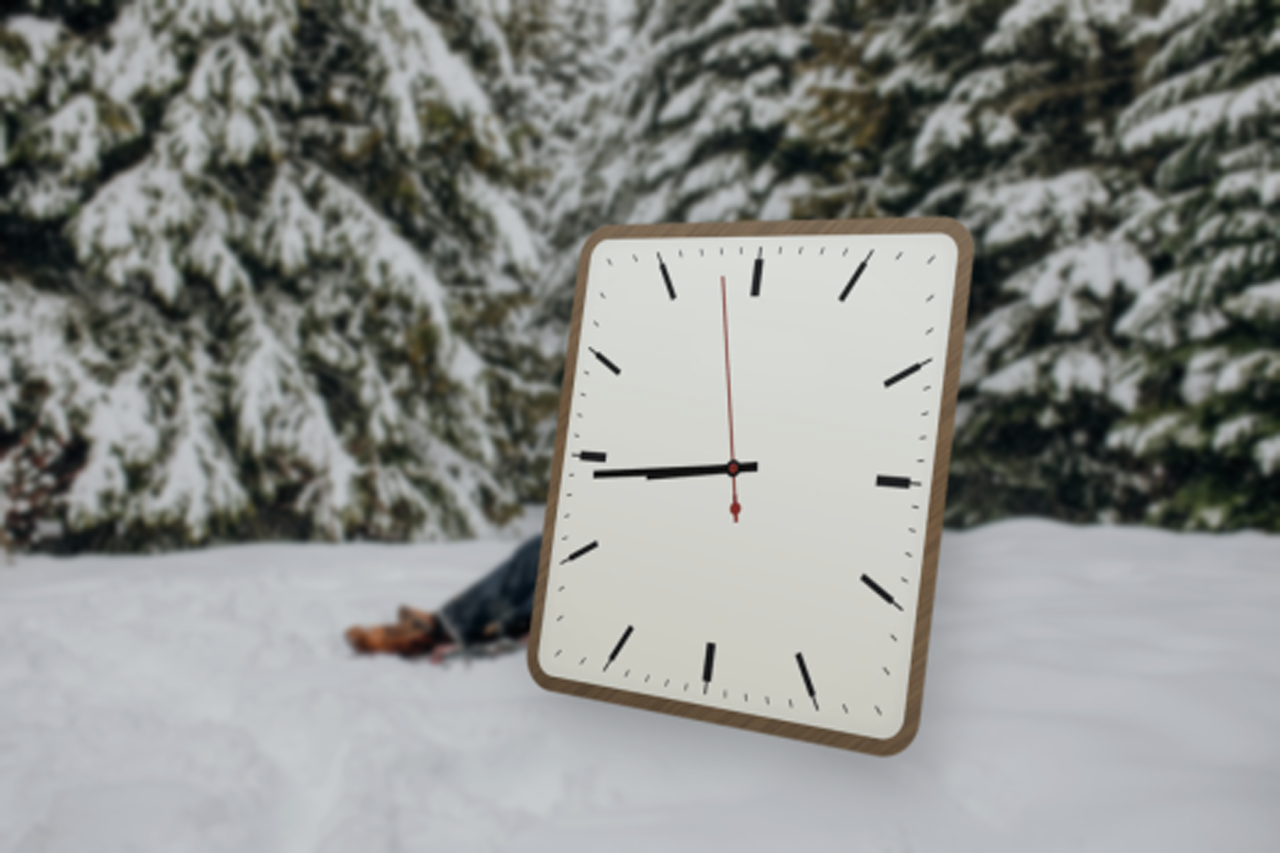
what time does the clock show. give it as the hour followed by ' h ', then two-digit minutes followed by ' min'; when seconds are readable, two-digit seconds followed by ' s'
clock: 8 h 43 min 58 s
